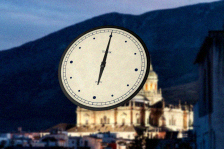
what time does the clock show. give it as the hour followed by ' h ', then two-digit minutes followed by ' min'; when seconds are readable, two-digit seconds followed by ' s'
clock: 6 h 00 min
